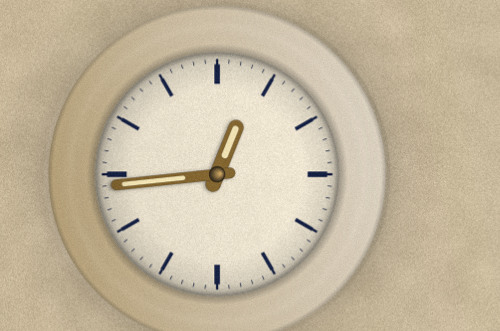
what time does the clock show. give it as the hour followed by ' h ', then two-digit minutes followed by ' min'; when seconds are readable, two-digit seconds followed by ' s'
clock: 12 h 44 min
